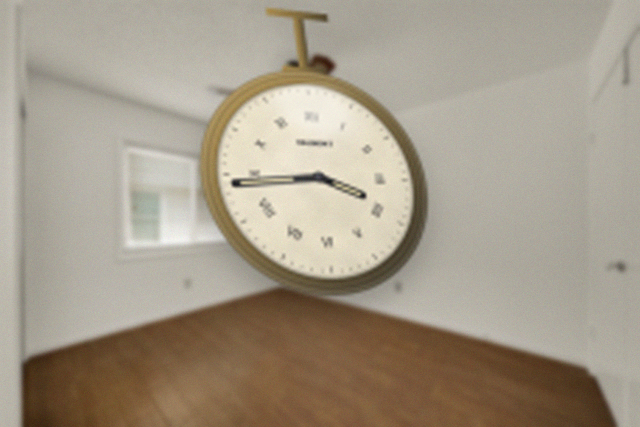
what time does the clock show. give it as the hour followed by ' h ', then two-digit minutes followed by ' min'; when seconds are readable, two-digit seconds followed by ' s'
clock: 3 h 44 min
